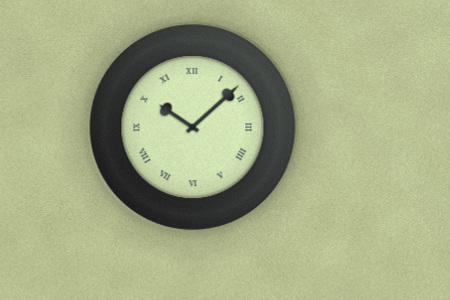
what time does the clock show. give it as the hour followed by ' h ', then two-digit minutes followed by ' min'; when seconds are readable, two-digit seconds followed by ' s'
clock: 10 h 08 min
